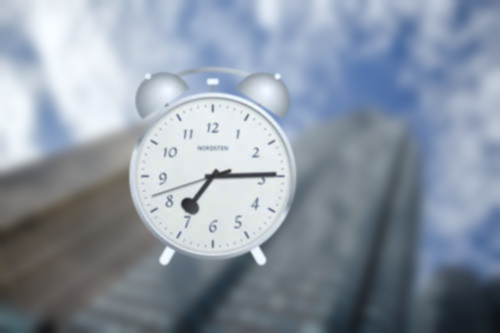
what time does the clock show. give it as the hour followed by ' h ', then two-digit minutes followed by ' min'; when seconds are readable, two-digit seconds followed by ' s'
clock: 7 h 14 min 42 s
